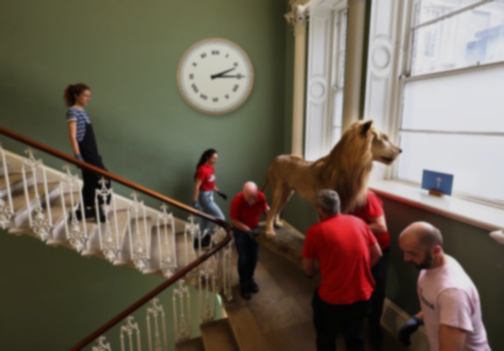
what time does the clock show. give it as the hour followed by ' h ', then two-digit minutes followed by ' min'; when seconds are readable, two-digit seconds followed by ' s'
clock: 2 h 15 min
